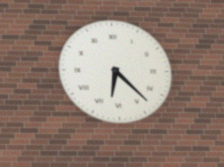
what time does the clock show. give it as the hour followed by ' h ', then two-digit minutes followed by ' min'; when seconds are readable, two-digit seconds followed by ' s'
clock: 6 h 23 min
